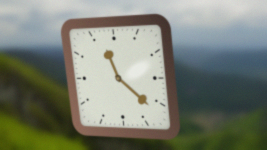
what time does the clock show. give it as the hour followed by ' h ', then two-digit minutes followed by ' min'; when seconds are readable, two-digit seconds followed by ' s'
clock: 11 h 22 min
